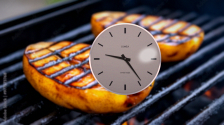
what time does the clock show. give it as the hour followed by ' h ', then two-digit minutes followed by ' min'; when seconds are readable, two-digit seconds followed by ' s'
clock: 9 h 24 min
